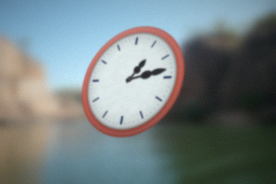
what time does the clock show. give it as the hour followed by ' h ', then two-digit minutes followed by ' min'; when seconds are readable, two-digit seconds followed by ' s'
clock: 1 h 13 min
